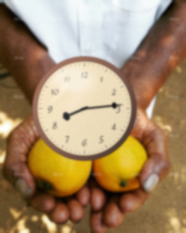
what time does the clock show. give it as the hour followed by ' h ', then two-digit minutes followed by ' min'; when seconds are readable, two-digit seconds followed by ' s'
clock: 8 h 14 min
